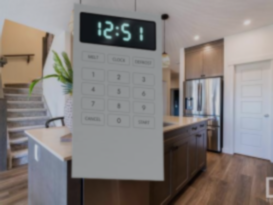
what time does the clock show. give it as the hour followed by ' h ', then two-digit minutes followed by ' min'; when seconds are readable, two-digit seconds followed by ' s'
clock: 12 h 51 min
